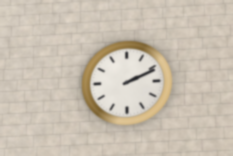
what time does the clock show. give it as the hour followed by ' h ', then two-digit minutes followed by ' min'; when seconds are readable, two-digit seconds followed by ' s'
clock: 2 h 11 min
